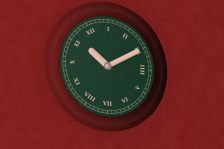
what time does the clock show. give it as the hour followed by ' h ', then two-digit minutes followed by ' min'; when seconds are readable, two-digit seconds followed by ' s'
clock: 11 h 15 min
